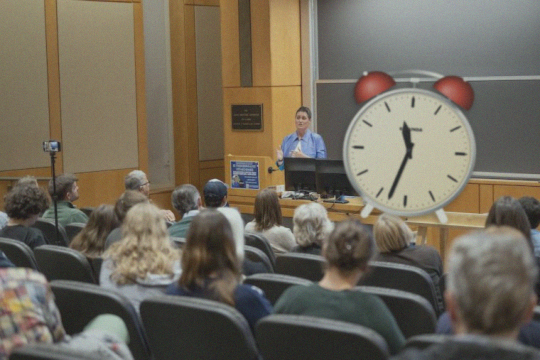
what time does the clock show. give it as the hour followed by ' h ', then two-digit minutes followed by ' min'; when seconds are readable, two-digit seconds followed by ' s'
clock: 11 h 33 min
